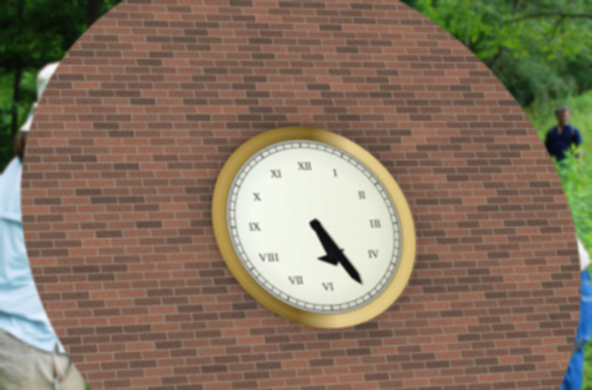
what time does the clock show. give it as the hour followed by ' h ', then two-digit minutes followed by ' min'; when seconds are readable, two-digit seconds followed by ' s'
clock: 5 h 25 min
